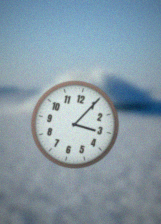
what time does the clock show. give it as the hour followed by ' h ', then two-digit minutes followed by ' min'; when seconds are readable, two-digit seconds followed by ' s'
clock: 3 h 05 min
